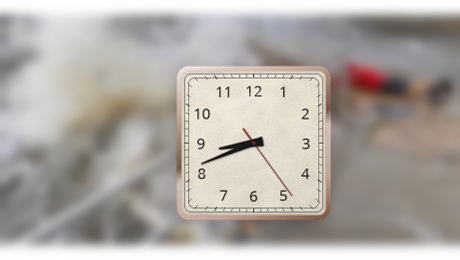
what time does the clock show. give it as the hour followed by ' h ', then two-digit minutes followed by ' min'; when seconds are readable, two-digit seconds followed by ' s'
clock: 8 h 41 min 24 s
